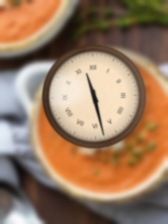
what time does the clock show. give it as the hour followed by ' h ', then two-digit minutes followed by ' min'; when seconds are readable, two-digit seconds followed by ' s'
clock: 11 h 28 min
